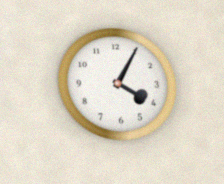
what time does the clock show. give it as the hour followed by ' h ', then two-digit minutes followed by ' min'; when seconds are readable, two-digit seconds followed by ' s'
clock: 4 h 05 min
